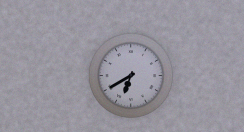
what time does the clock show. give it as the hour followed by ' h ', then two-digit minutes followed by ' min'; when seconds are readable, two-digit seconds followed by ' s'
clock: 6 h 40 min
